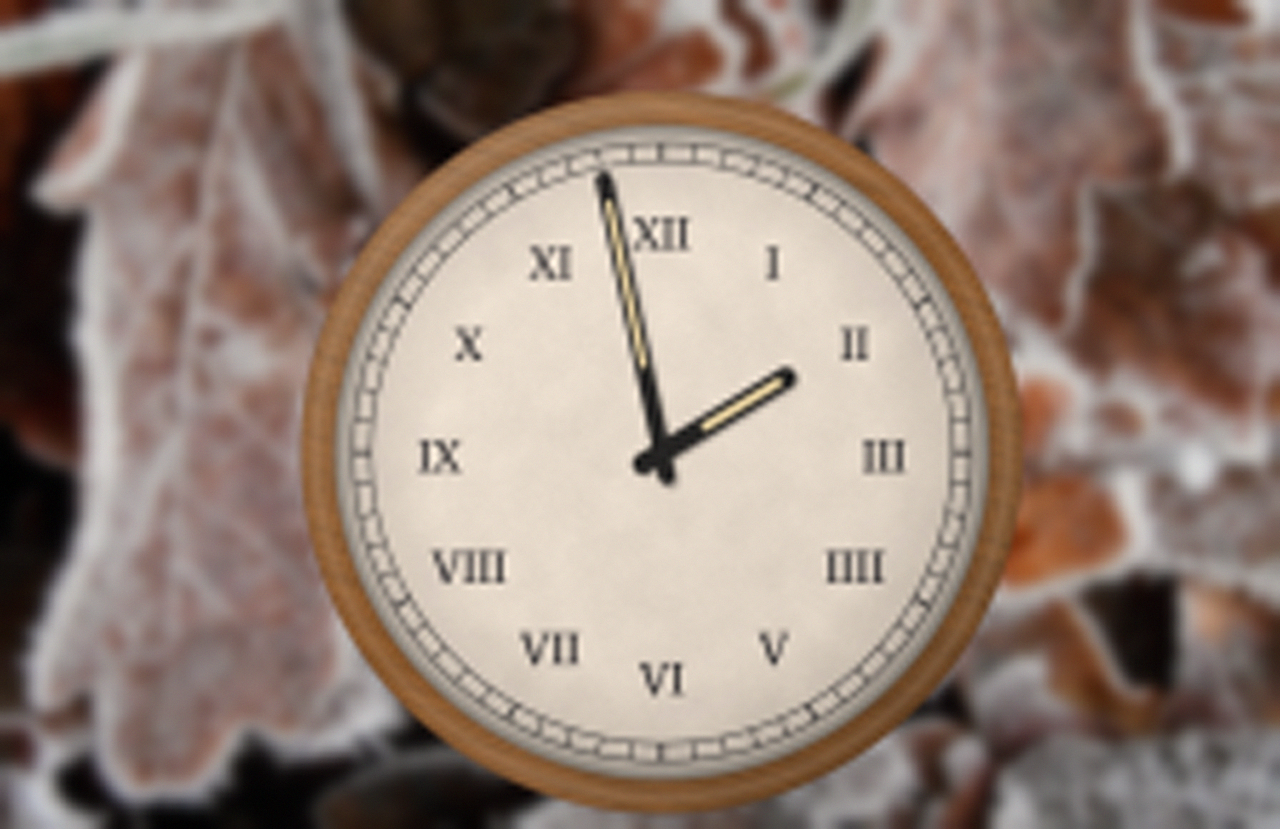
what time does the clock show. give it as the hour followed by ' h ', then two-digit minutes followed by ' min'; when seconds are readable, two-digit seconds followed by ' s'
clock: 1 h 58 min
